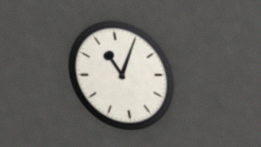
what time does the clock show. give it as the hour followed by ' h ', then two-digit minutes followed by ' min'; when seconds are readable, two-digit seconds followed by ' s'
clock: 11 h 05 min
